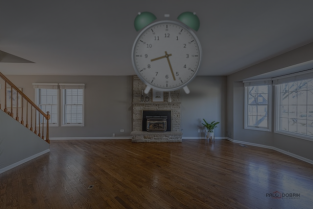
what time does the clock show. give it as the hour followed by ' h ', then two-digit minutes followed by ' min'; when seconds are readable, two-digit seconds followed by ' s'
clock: 8 h 27 min
